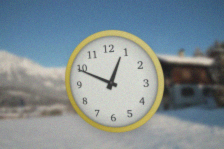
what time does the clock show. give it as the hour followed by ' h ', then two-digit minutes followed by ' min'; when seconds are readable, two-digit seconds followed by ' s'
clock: 12 h 49 min
